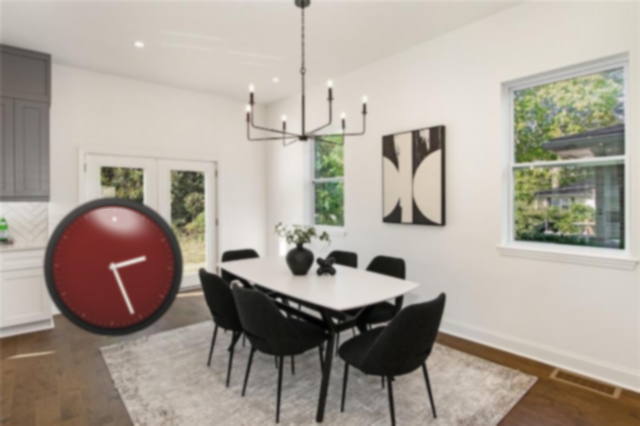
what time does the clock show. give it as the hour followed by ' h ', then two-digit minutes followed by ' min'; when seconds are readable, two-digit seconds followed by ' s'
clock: 2 h 26 min
